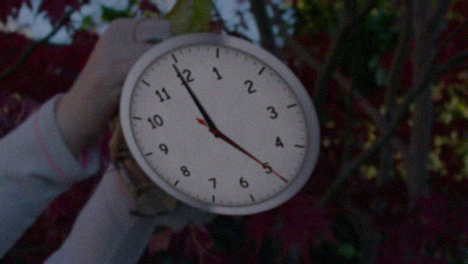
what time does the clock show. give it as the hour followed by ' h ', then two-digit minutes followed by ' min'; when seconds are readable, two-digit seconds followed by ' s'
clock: 4 h 59 min 25 s
